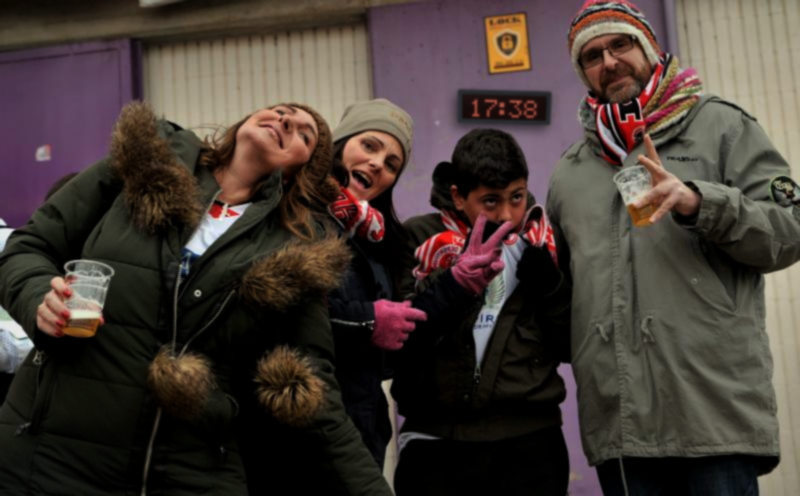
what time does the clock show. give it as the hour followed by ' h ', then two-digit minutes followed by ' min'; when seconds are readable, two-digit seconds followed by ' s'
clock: 17 h 38 min
